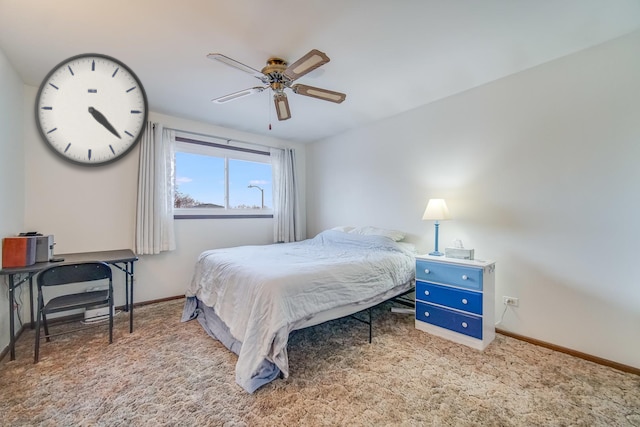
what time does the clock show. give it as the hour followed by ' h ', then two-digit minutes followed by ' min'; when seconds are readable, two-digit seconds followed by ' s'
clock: 4 h 22 min
